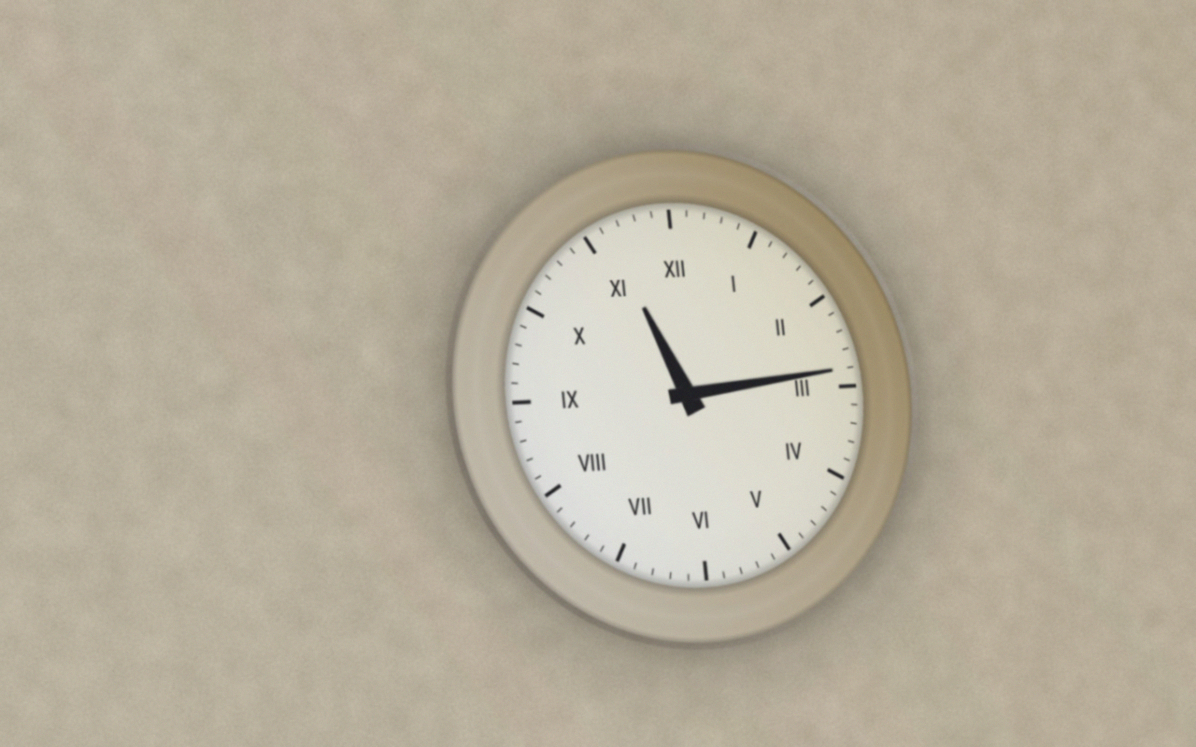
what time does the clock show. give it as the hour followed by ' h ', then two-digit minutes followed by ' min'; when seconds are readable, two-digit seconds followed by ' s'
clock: 11 h 14 min
